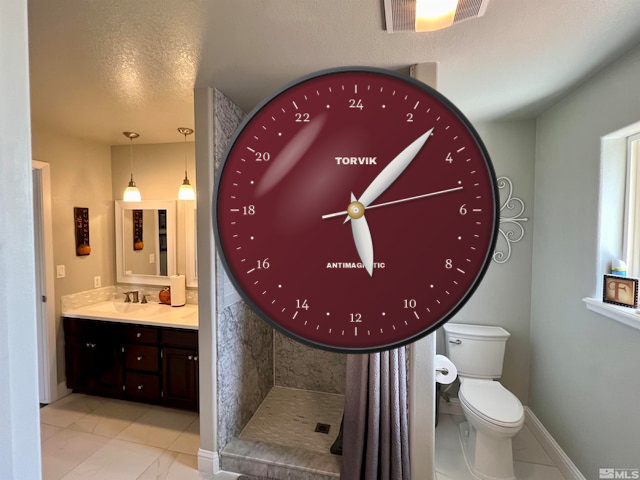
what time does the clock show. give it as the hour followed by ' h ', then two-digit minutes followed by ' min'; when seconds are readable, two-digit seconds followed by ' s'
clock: 11 h 07 min 13 s
